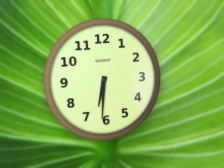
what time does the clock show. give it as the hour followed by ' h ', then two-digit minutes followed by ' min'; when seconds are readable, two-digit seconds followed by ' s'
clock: 6 h 31 min
